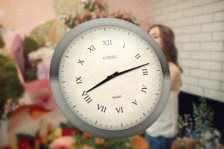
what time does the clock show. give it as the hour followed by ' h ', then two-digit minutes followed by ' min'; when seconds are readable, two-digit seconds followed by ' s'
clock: 8 h 13 min
